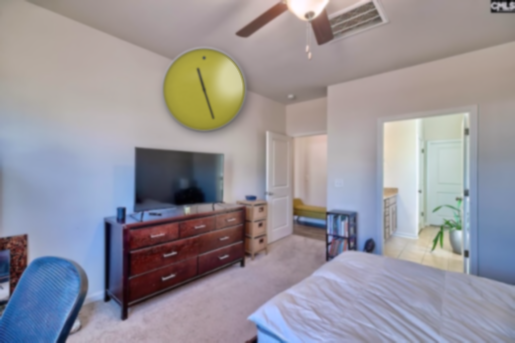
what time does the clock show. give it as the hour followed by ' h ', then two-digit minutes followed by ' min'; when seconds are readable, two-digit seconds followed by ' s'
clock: 11 h 27 min
